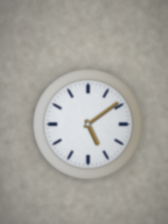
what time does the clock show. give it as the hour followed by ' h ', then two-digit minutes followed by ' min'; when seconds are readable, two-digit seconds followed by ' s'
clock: 5 h 09 min
